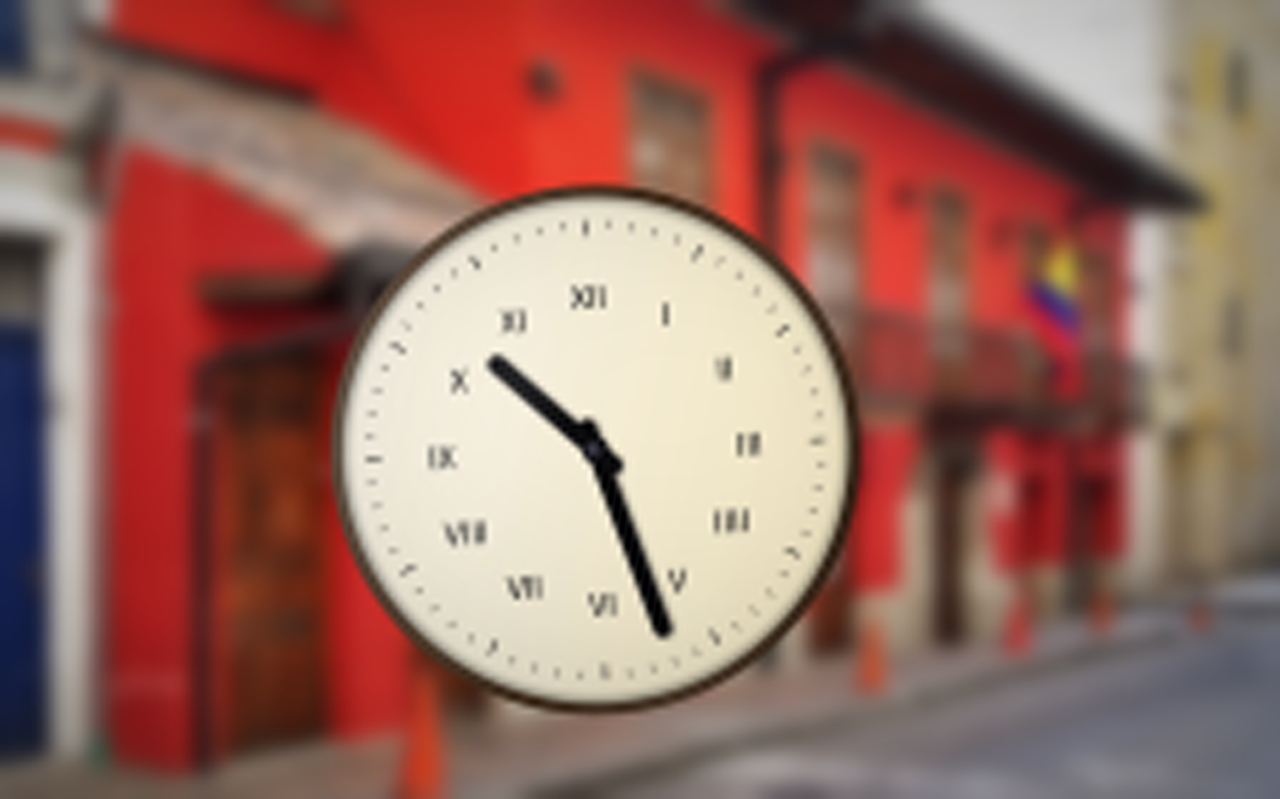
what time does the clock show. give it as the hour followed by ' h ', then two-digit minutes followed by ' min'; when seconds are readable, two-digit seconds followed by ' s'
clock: 10 h 27 min
